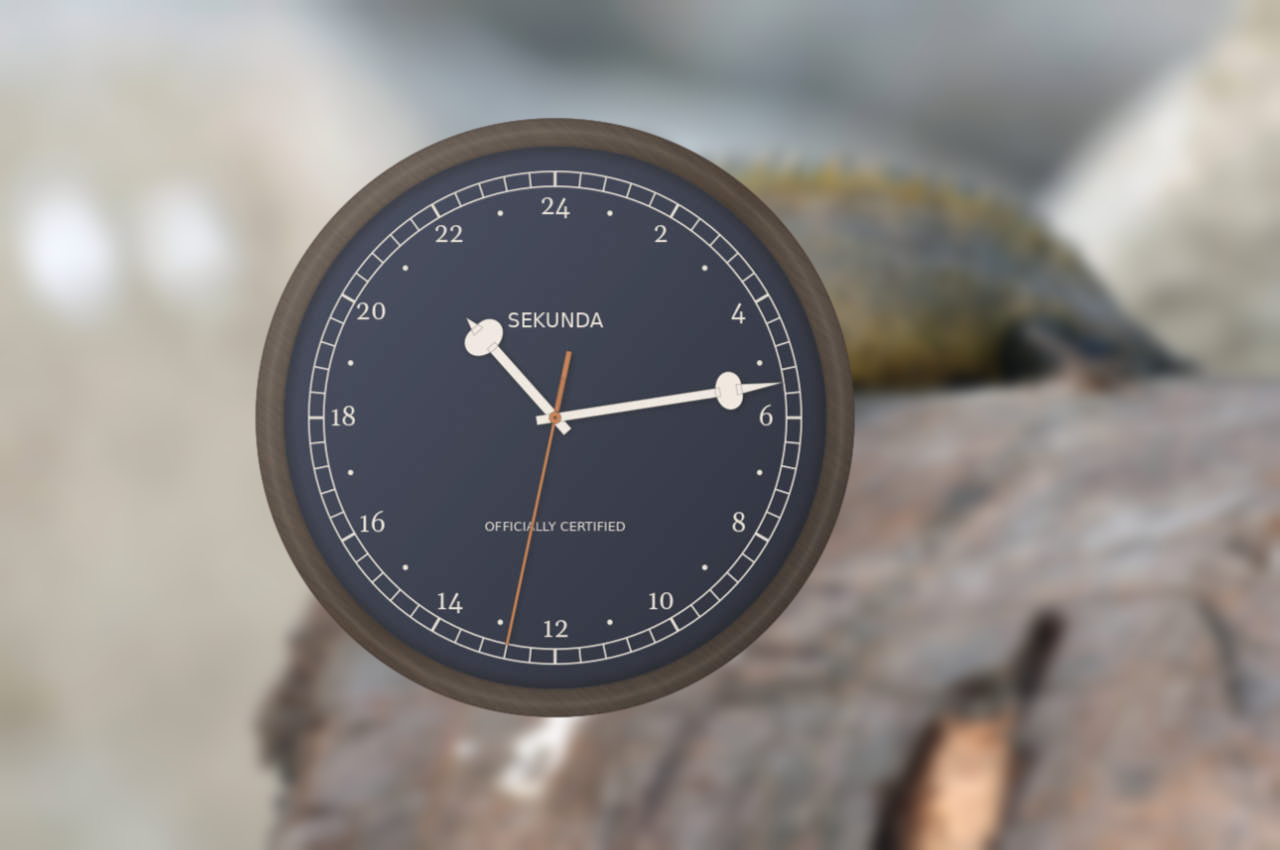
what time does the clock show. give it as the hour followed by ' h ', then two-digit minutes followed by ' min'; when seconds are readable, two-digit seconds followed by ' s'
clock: 21 h 13 min 32 s
